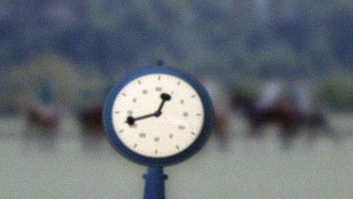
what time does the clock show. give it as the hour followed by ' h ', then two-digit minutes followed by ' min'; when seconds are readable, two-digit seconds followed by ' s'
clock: 12 h 42 min
